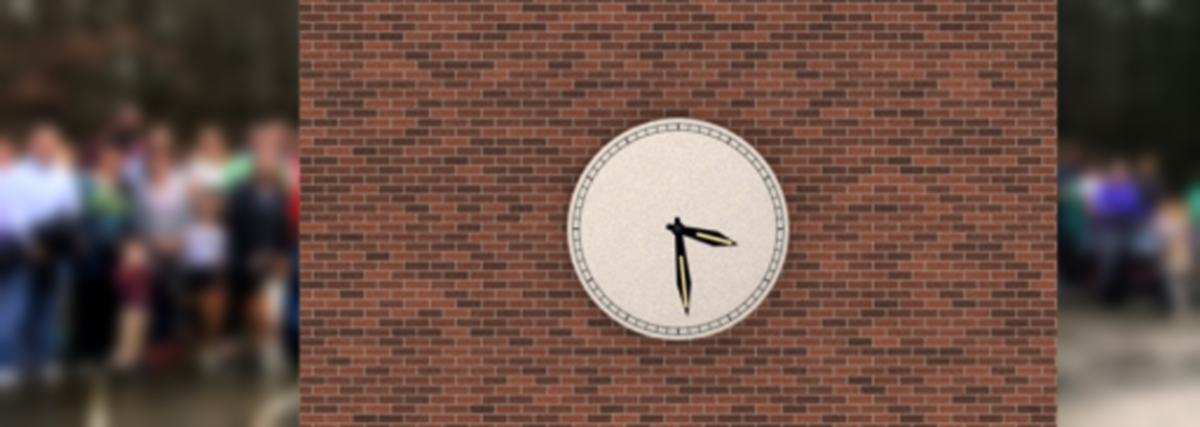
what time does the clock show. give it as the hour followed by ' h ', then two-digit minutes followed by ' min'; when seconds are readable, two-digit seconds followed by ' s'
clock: 3 h 29 min
